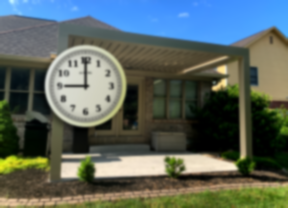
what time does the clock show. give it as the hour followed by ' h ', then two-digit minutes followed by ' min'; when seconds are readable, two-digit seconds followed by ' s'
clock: 9 h 00 min
